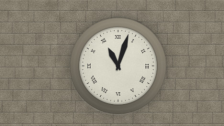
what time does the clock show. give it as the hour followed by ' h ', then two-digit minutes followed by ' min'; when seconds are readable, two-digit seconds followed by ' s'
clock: 11 h 03 min
